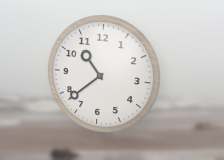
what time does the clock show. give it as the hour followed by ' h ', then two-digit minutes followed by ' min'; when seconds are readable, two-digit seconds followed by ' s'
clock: 10 h 38 min
